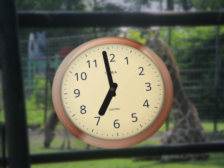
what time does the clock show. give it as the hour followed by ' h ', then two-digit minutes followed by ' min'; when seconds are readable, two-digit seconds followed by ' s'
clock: 6 h 59 min
